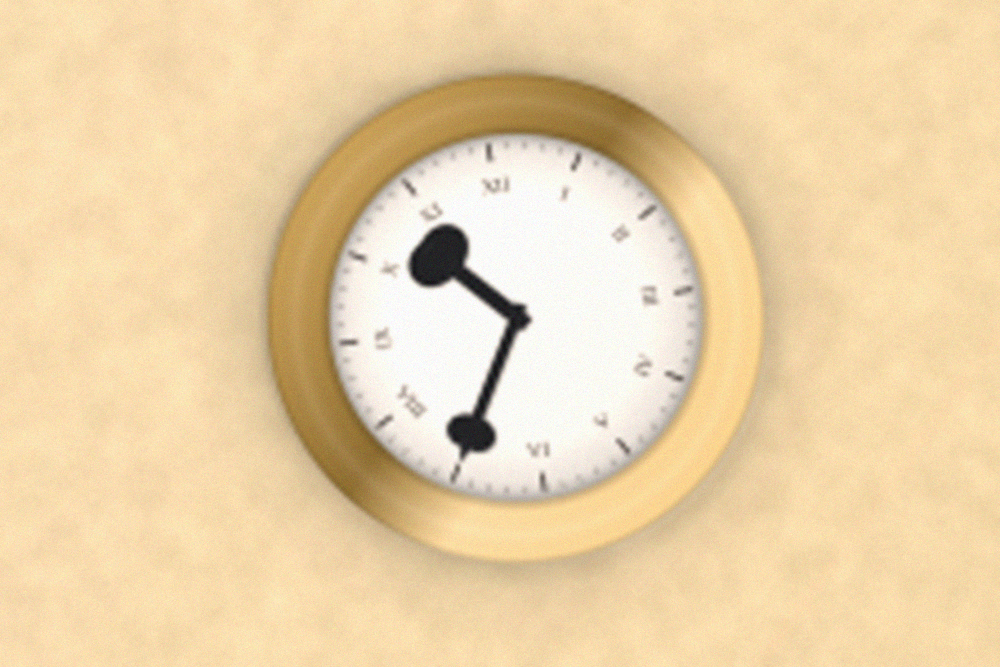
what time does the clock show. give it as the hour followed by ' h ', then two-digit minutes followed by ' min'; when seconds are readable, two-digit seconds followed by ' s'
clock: 10 h 35 min
